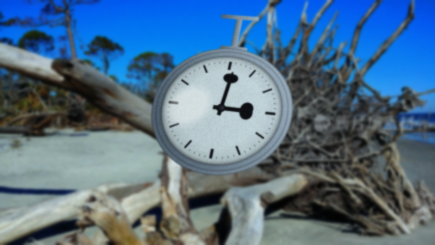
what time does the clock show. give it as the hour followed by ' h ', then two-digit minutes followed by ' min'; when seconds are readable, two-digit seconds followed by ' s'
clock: 3 h 01 min
